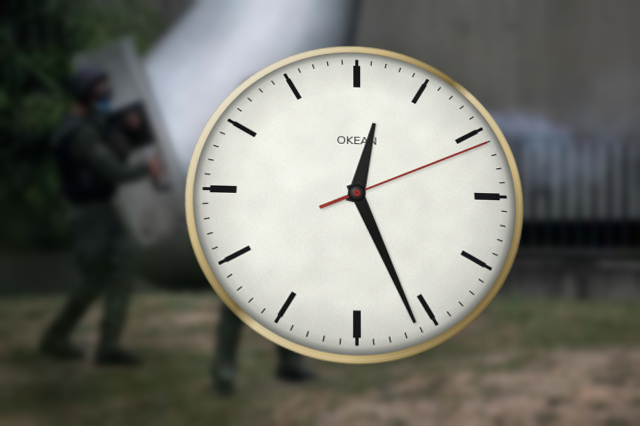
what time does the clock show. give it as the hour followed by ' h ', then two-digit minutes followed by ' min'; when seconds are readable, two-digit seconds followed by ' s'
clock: 12 h 26 min 11 s
